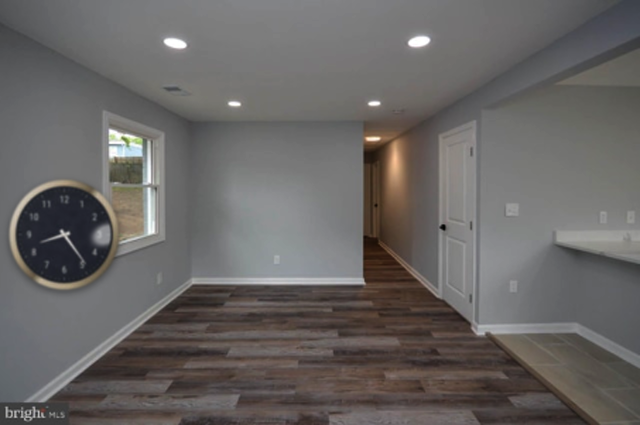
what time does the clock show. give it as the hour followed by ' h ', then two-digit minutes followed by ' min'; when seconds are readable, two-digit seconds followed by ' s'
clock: 8 h 24 min
